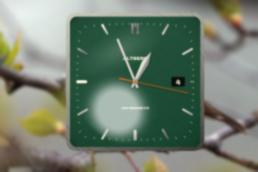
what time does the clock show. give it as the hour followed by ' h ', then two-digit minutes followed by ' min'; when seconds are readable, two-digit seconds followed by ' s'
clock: 12 h 56 min 17 s
